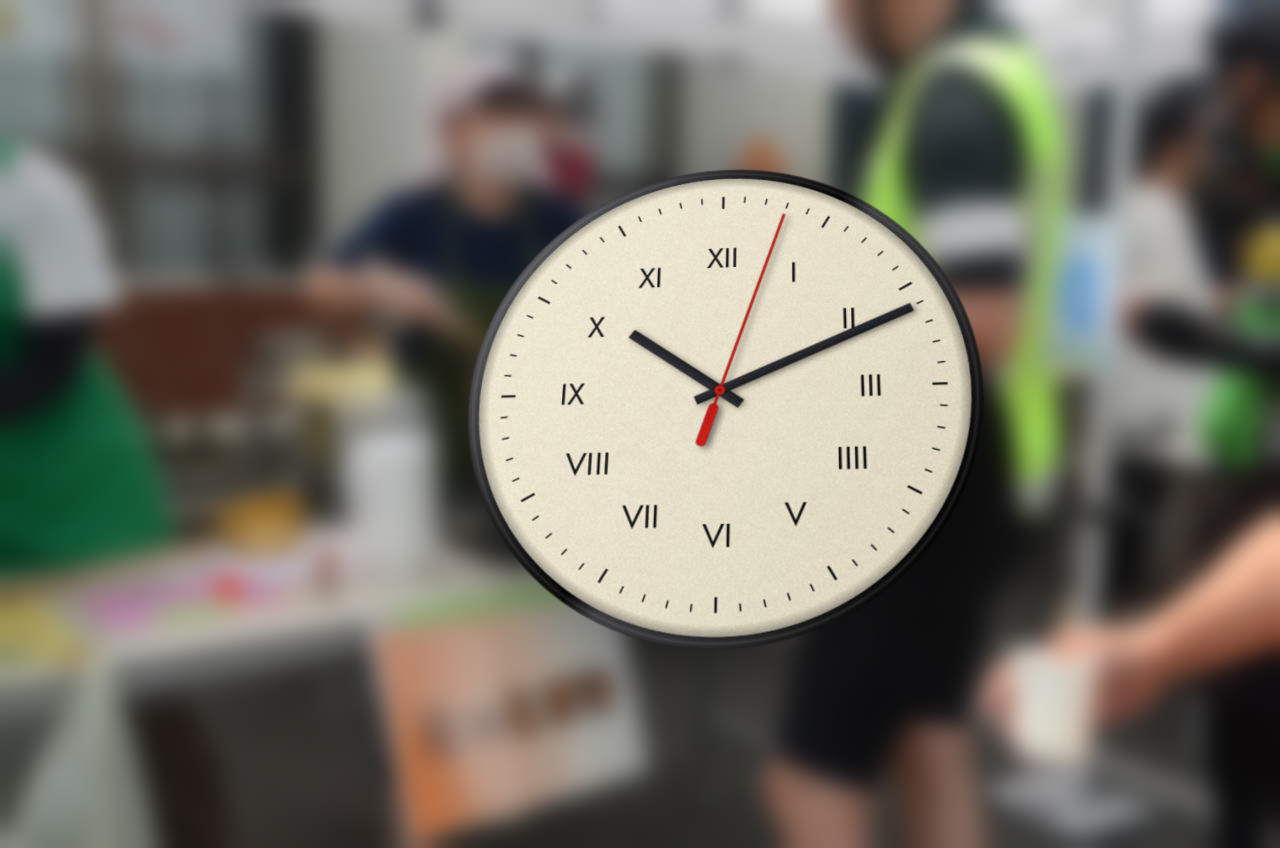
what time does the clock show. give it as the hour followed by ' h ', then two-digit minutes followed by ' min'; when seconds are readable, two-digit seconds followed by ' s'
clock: 10 h 11 min 03 s
